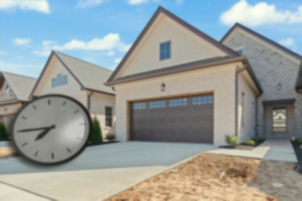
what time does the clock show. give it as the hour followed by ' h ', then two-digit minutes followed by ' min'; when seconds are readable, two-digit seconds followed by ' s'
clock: 7 h 45 min
